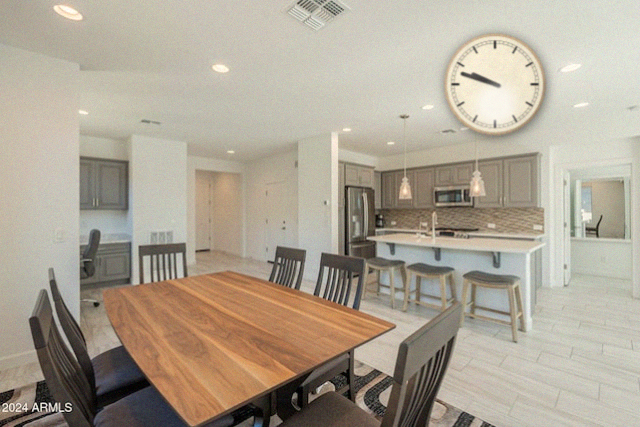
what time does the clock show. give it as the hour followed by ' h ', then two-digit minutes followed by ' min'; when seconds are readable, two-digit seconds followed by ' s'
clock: 9 h 48 min
